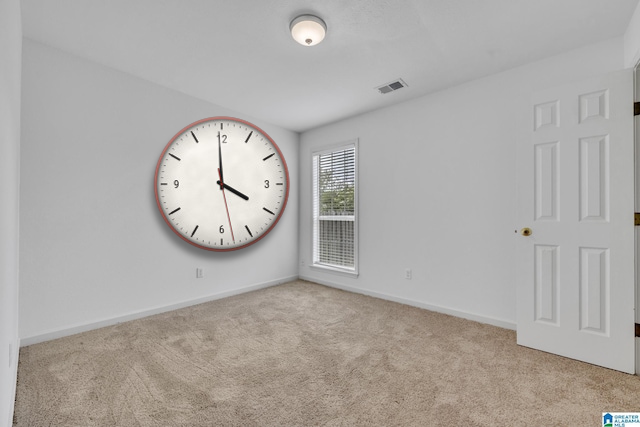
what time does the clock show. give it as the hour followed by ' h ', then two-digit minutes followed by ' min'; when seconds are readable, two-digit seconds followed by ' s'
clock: 3 h 59 min 28 s
